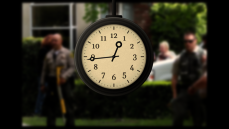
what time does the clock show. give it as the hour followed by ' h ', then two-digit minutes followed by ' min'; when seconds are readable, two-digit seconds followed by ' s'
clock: 12 h 44 min
